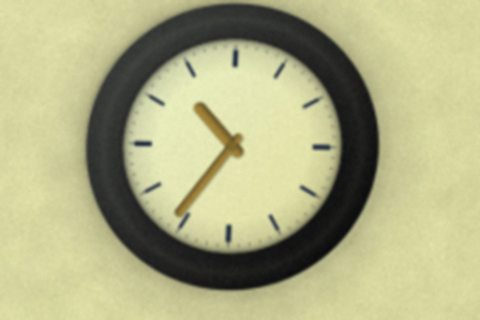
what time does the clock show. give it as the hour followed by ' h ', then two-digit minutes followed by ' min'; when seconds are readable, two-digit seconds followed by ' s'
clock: 10 h 36 min
